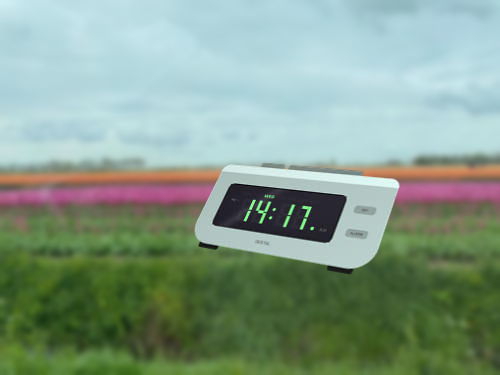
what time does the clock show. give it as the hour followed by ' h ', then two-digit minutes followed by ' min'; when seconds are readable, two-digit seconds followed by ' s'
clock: 14 h 17 min
